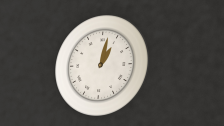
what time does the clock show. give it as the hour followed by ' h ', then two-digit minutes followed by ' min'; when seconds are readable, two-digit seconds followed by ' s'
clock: 1 h 02 min
